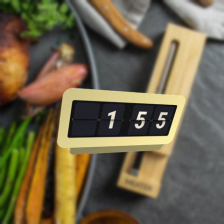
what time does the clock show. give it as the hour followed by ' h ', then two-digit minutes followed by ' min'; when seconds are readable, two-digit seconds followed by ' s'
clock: 1 h 55 min
